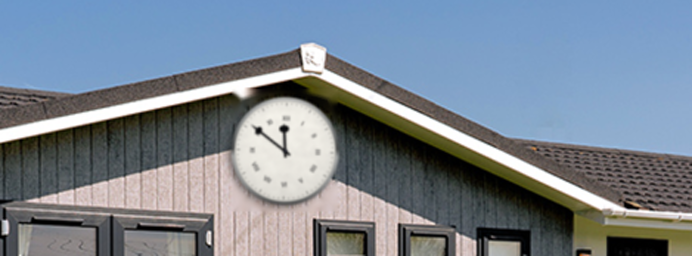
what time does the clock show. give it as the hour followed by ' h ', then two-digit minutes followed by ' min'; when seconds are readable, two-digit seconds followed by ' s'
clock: 11 h 51 min
